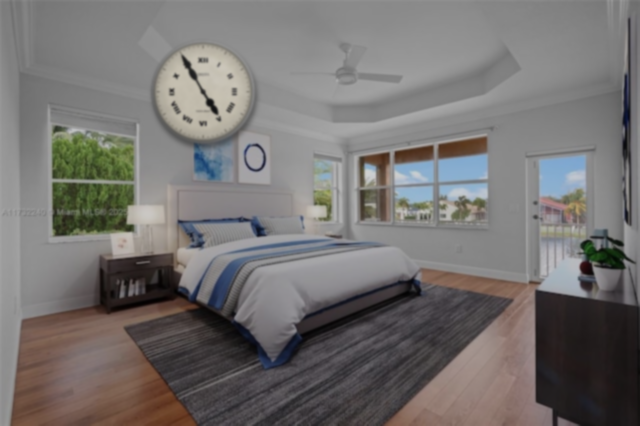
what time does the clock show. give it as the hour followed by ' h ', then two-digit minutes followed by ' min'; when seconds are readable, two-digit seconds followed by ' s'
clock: 4 h 55 min
